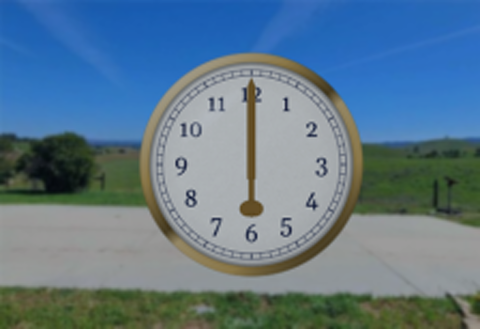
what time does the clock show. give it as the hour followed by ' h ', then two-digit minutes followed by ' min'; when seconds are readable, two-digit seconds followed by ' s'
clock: 6 h 00 min
